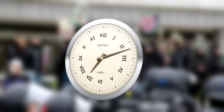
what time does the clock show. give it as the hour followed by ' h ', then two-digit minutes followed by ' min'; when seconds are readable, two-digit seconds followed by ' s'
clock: 7 h 12 min
